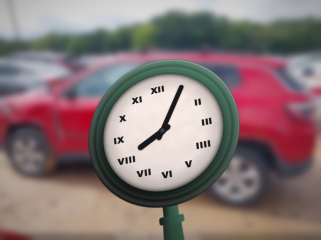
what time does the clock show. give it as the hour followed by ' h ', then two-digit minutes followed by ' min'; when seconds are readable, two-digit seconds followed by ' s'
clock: 8 h 05 min
